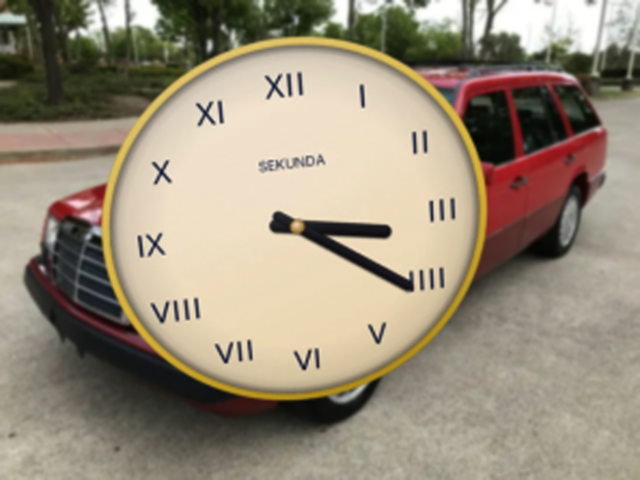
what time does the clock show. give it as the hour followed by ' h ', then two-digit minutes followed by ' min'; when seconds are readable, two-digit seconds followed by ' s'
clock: 3 h 21 min
